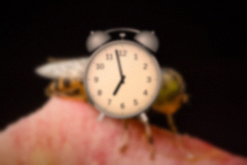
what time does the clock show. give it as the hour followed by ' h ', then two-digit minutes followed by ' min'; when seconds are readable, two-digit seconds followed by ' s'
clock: 6 h 58 min
